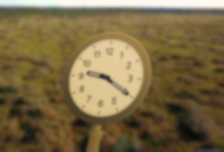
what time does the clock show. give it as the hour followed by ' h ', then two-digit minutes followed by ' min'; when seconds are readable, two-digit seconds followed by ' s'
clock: 9 h 20 min
